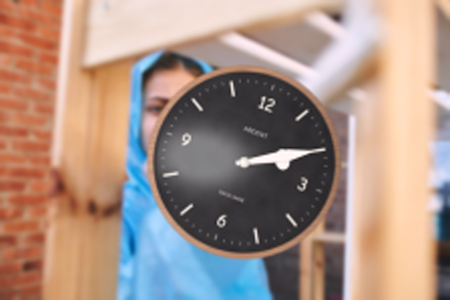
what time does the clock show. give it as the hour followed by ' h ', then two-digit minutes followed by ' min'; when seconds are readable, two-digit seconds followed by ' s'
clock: 2 h 10 min
